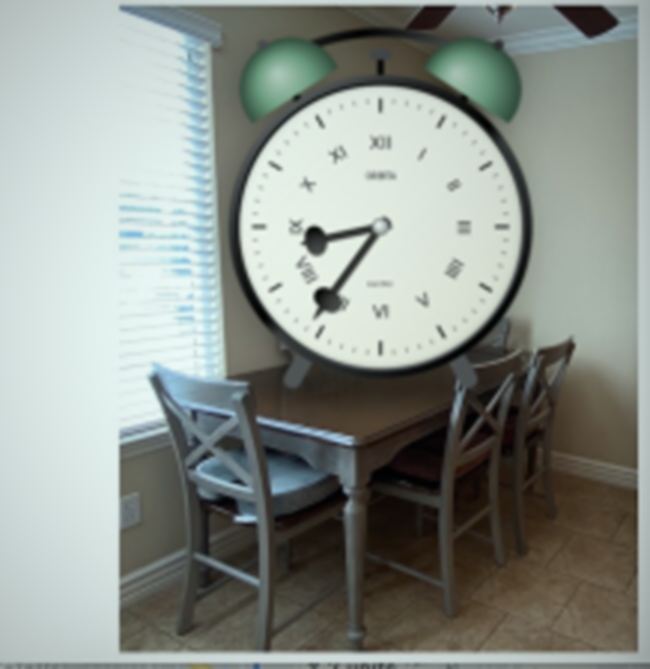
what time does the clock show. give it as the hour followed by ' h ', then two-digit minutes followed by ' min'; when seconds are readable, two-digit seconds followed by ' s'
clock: 8 h 36 min
